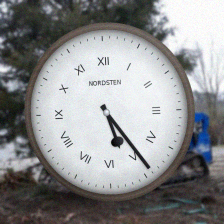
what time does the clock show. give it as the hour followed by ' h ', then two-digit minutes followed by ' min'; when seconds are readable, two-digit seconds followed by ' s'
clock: 5 h 24 min
